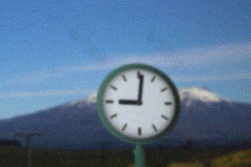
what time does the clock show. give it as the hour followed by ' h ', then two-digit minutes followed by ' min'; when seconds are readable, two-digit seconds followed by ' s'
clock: 9 h 01 min
